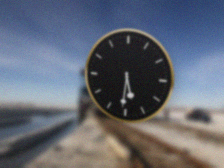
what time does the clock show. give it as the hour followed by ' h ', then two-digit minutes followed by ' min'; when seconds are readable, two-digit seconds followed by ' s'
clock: 5 h 31 min
